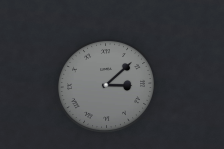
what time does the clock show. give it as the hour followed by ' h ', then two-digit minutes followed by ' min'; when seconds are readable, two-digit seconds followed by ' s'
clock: 3 h 08 min
